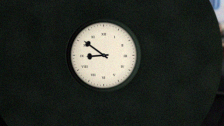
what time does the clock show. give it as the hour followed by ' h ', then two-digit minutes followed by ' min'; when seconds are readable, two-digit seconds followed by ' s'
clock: 8 h 51 min
